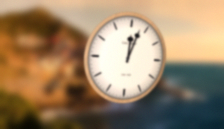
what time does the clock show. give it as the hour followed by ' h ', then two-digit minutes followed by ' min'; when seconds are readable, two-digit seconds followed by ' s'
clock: 12 h 03 min
